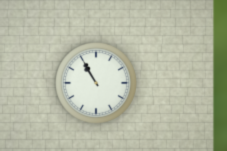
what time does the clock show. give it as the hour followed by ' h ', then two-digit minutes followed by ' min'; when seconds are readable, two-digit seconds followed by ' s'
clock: 10 h 55 min
